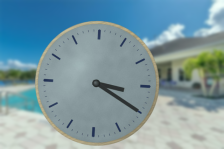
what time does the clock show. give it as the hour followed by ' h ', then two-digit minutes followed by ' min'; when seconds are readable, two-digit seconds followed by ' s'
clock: 3 h 20 min
